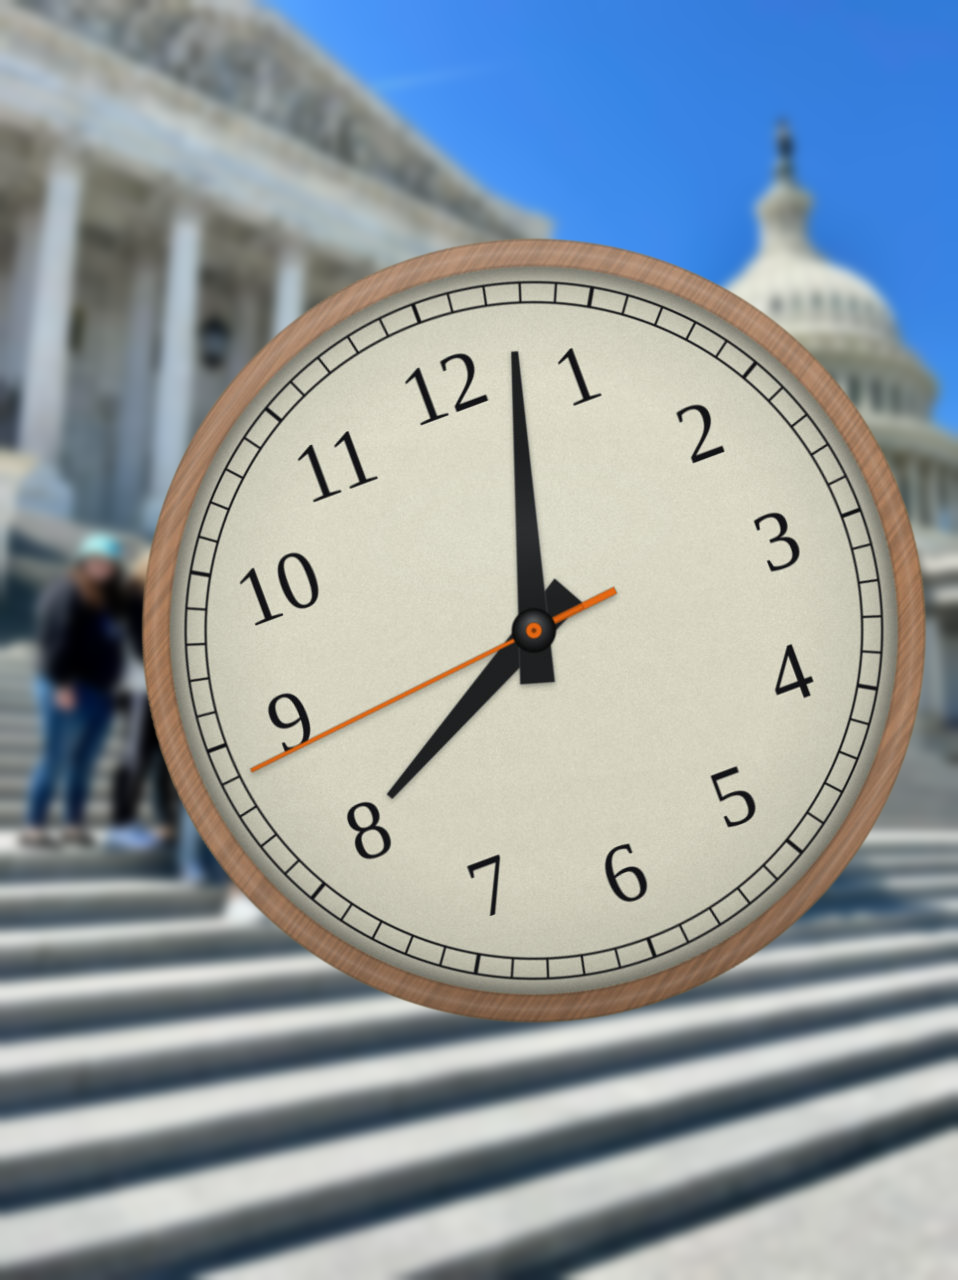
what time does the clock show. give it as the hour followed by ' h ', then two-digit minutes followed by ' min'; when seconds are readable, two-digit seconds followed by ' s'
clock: 8 h 02 min 44 s
